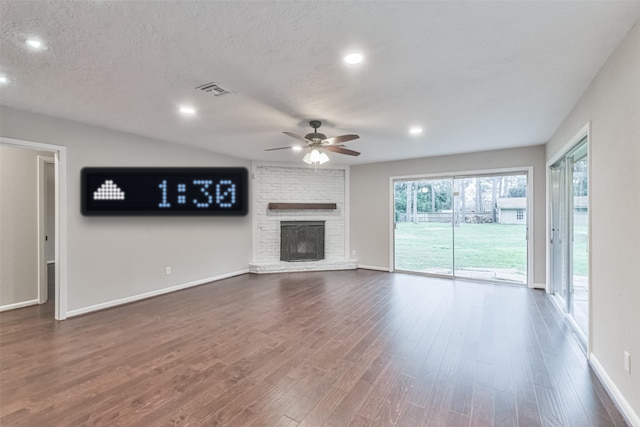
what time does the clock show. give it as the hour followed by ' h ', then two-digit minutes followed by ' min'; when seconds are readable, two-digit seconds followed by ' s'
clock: 1 h 30 min
